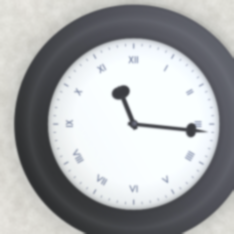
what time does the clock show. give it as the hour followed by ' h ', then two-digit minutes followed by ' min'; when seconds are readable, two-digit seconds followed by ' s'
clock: 11 h 16 min
